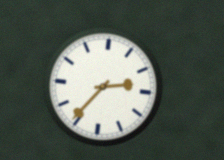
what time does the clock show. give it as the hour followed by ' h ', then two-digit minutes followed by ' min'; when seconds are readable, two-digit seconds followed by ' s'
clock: 2 h 36 min
